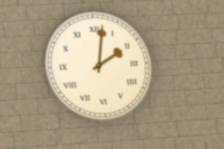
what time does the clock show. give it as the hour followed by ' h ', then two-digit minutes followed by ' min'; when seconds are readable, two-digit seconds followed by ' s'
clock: 2 h 02 min
